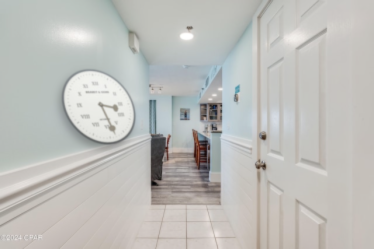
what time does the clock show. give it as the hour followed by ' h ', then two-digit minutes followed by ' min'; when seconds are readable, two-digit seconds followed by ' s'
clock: 3 h 28 min
